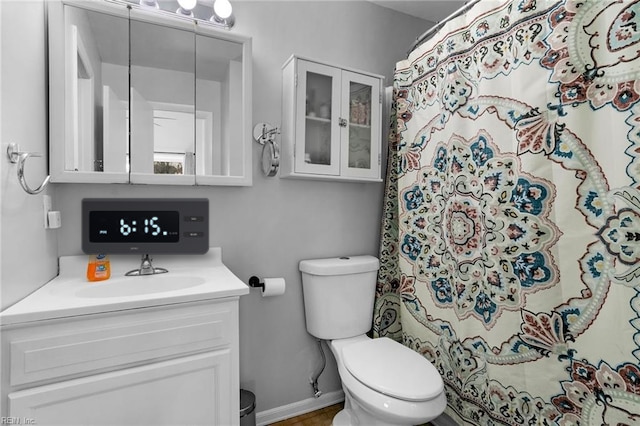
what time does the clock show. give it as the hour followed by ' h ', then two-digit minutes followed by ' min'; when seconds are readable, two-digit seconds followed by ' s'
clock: 6 h 15 min
